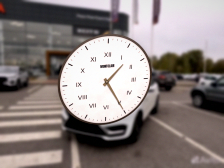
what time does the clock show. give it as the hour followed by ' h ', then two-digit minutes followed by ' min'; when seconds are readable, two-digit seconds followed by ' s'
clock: 1 h 25 min
